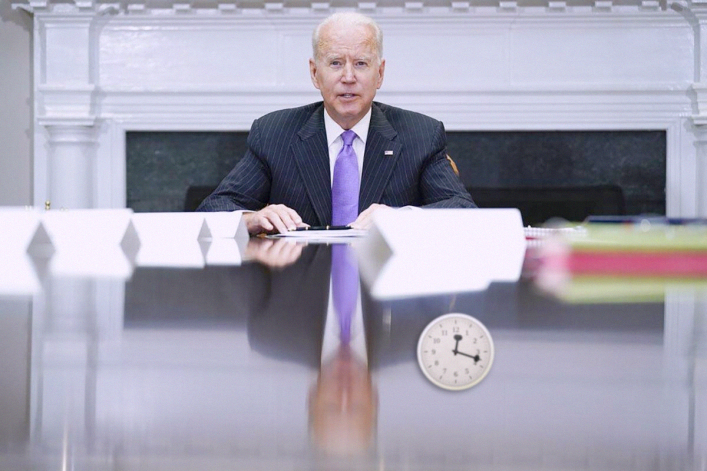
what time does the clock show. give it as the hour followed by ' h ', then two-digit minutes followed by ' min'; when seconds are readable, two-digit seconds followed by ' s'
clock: 12 h 18 min
